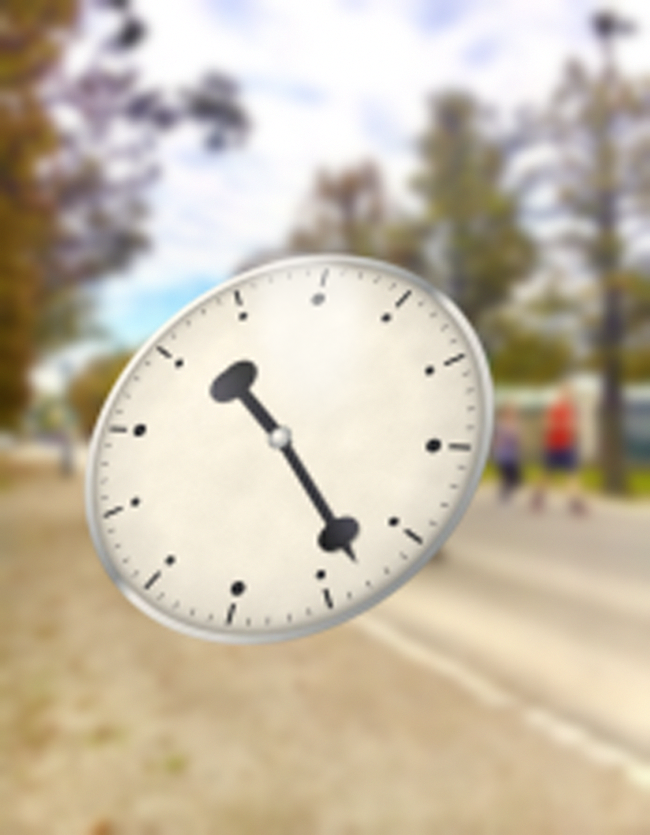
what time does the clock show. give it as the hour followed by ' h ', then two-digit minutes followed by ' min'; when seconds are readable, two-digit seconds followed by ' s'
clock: 10 h 23 min
